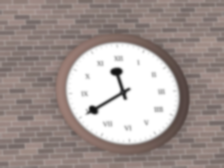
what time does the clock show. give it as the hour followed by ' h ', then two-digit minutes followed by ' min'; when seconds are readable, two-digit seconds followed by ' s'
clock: 11 h 40 min
